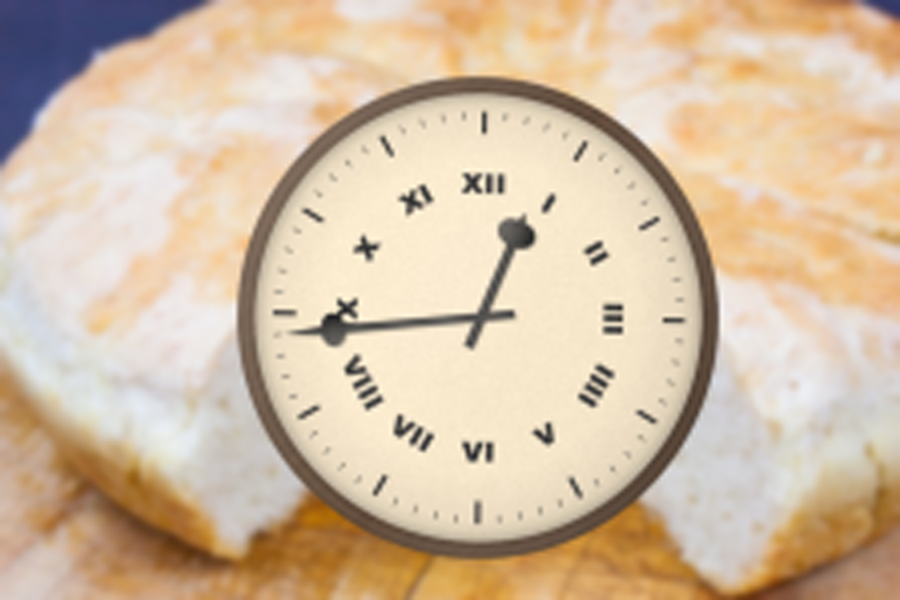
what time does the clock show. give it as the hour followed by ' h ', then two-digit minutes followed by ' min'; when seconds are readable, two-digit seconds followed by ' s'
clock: 12 h 44 min
